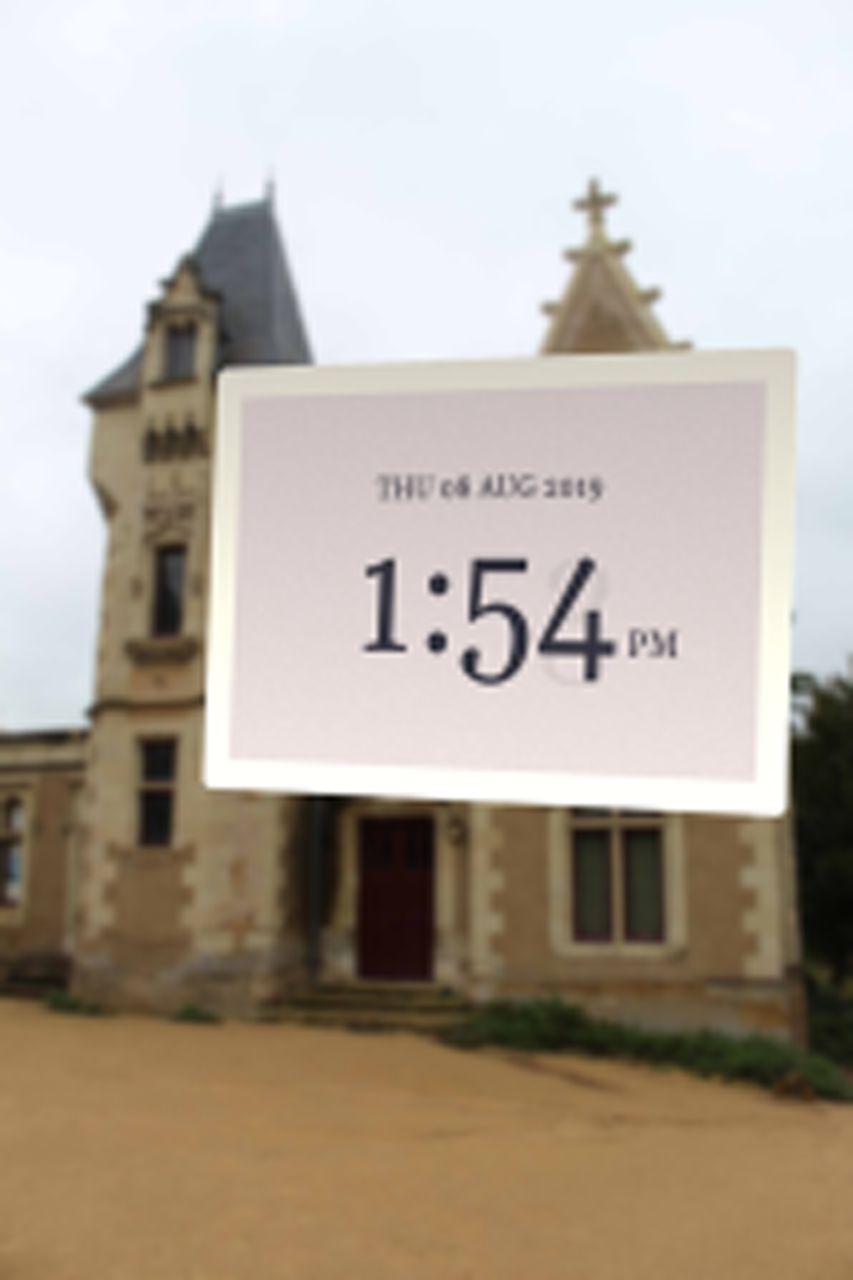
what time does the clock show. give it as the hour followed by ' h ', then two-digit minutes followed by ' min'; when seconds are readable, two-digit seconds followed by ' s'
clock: 1 h 54 min
